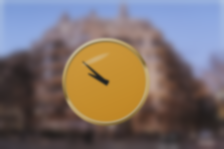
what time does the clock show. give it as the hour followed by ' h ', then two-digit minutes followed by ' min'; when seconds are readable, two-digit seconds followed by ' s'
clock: 9 h 52 min
